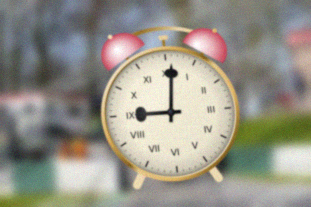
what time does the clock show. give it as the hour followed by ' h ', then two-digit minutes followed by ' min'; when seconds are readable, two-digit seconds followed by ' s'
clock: 9 h 01 min
